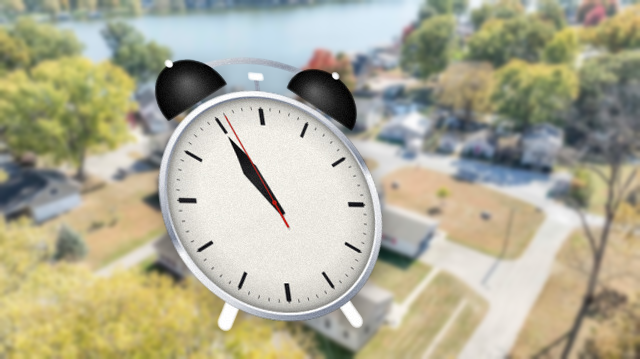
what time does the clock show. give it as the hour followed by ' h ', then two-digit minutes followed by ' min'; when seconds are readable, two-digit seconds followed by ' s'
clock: 10 h 54 min 56 s
